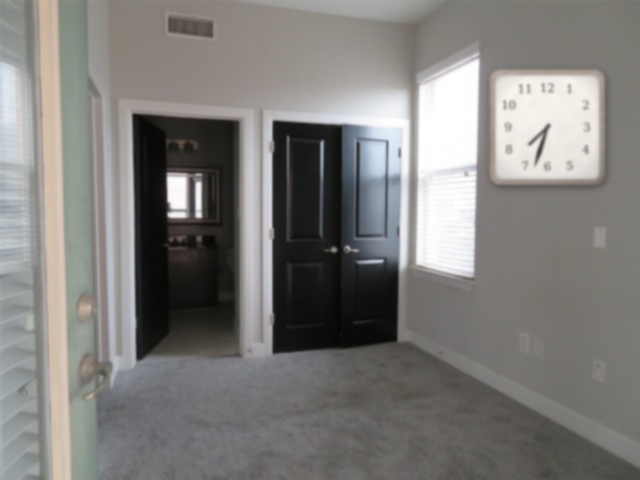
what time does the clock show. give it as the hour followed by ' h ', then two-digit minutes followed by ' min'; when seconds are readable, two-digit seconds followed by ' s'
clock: 7 h 33 min
